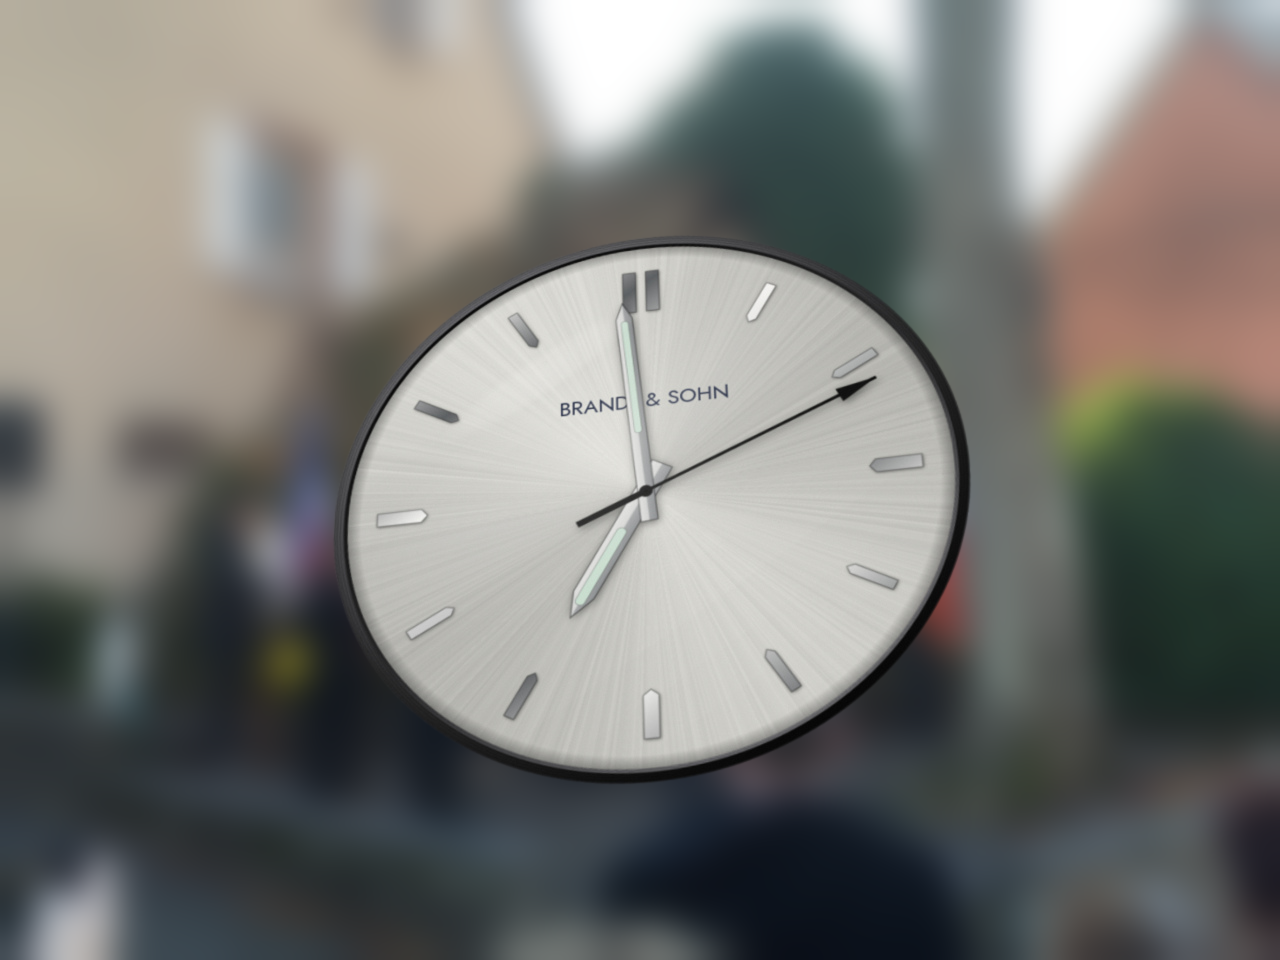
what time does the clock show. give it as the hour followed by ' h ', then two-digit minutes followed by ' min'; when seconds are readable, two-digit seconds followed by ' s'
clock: 6 h 59 min 11 s
